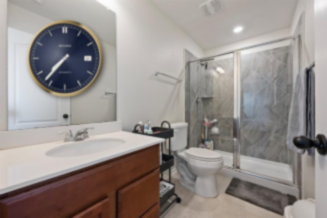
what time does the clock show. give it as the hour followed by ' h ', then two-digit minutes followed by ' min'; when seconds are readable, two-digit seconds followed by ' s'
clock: 7 h 37 min
